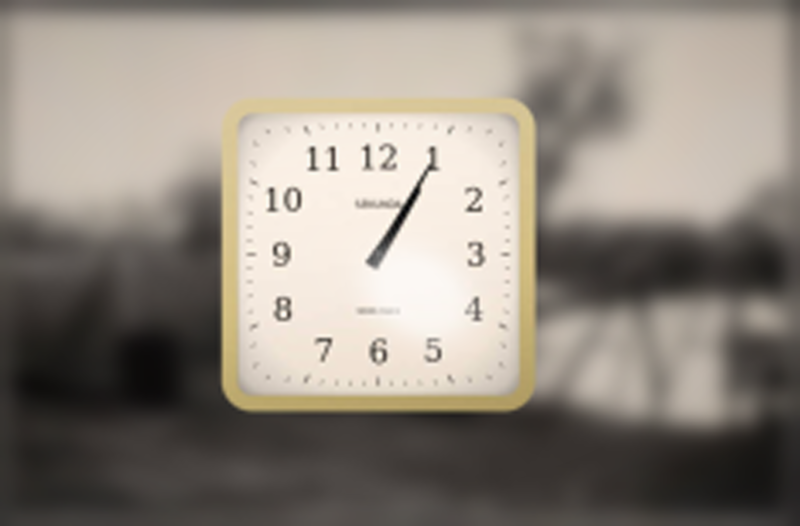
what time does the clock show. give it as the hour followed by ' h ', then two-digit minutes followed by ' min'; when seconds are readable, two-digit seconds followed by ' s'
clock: 1 h 05 min
